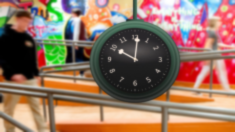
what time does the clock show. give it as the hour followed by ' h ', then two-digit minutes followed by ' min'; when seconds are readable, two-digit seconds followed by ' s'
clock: 10 h 01 min
